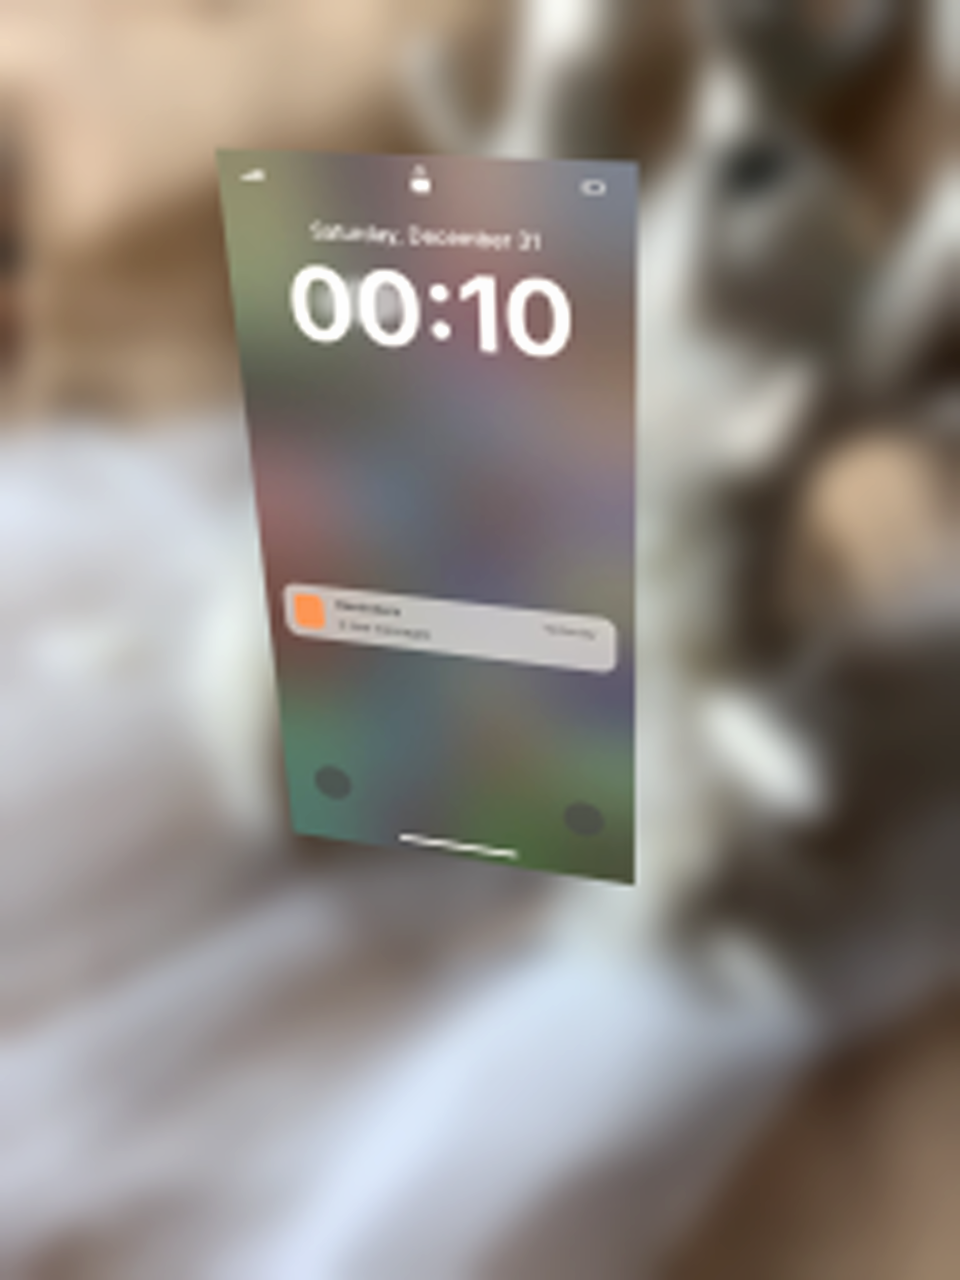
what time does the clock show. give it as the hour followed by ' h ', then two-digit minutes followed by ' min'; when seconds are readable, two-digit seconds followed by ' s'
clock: 0 h 10 min
